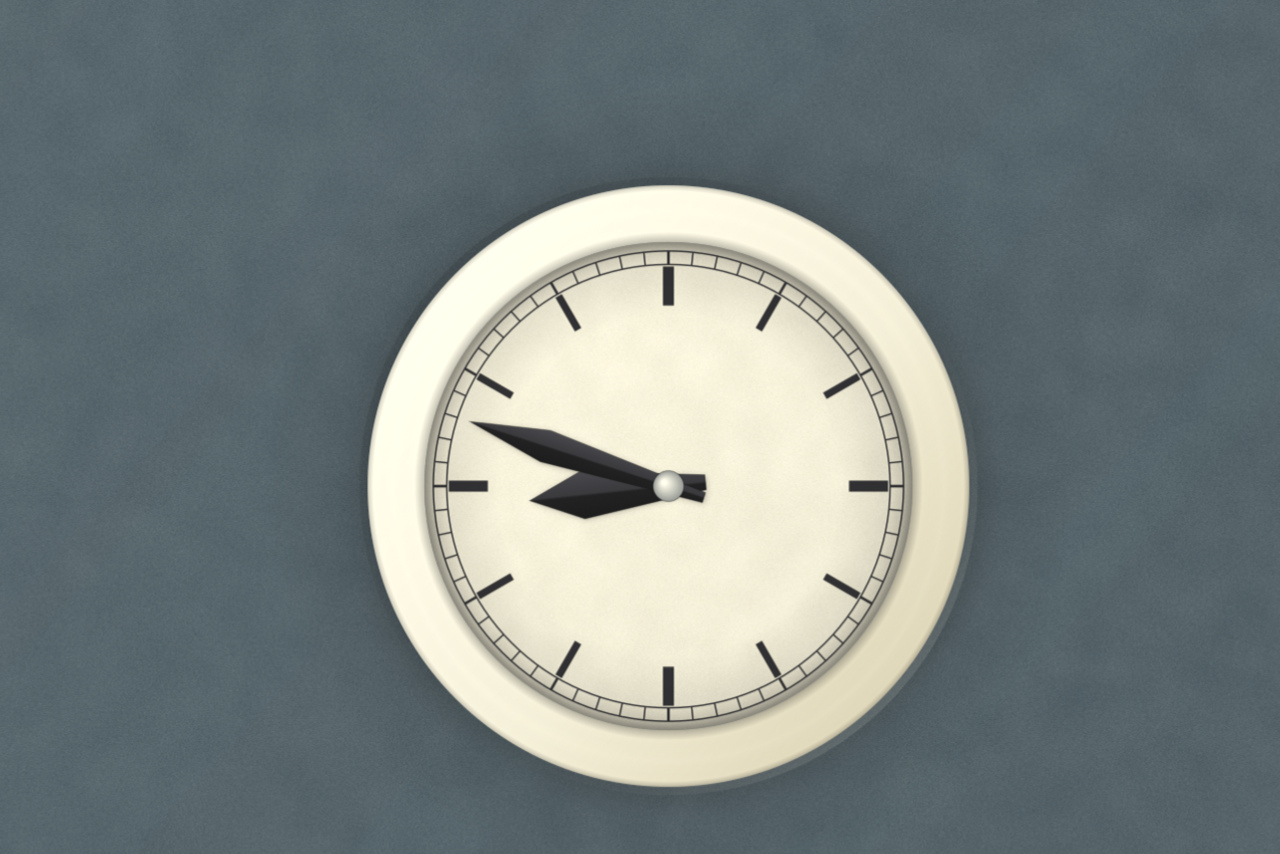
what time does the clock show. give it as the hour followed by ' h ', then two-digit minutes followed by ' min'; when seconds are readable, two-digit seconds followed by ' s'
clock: 8 h 48 min
